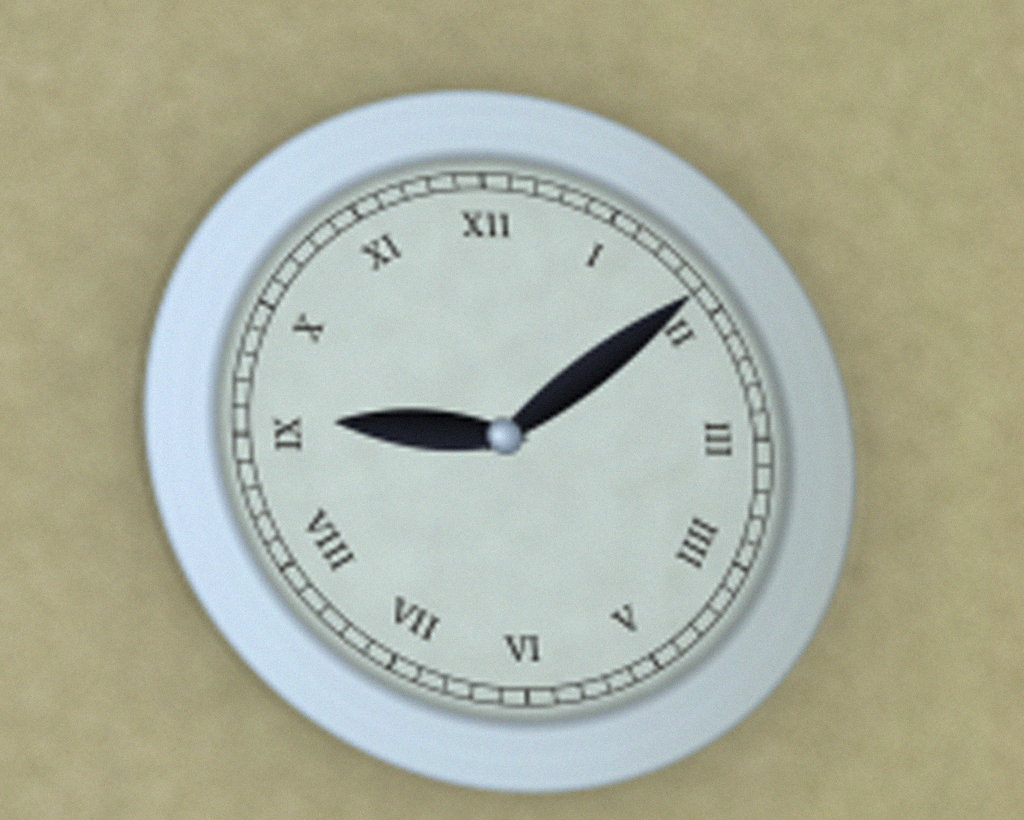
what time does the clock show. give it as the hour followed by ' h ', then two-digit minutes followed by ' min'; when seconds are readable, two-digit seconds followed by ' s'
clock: 9 h 09 min
